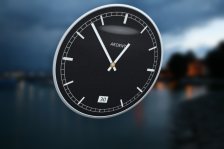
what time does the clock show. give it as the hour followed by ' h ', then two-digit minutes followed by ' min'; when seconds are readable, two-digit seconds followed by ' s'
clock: 12 h 53 min
